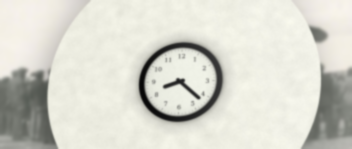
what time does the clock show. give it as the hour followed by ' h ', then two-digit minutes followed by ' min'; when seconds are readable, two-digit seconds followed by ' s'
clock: 8 h 22 min
